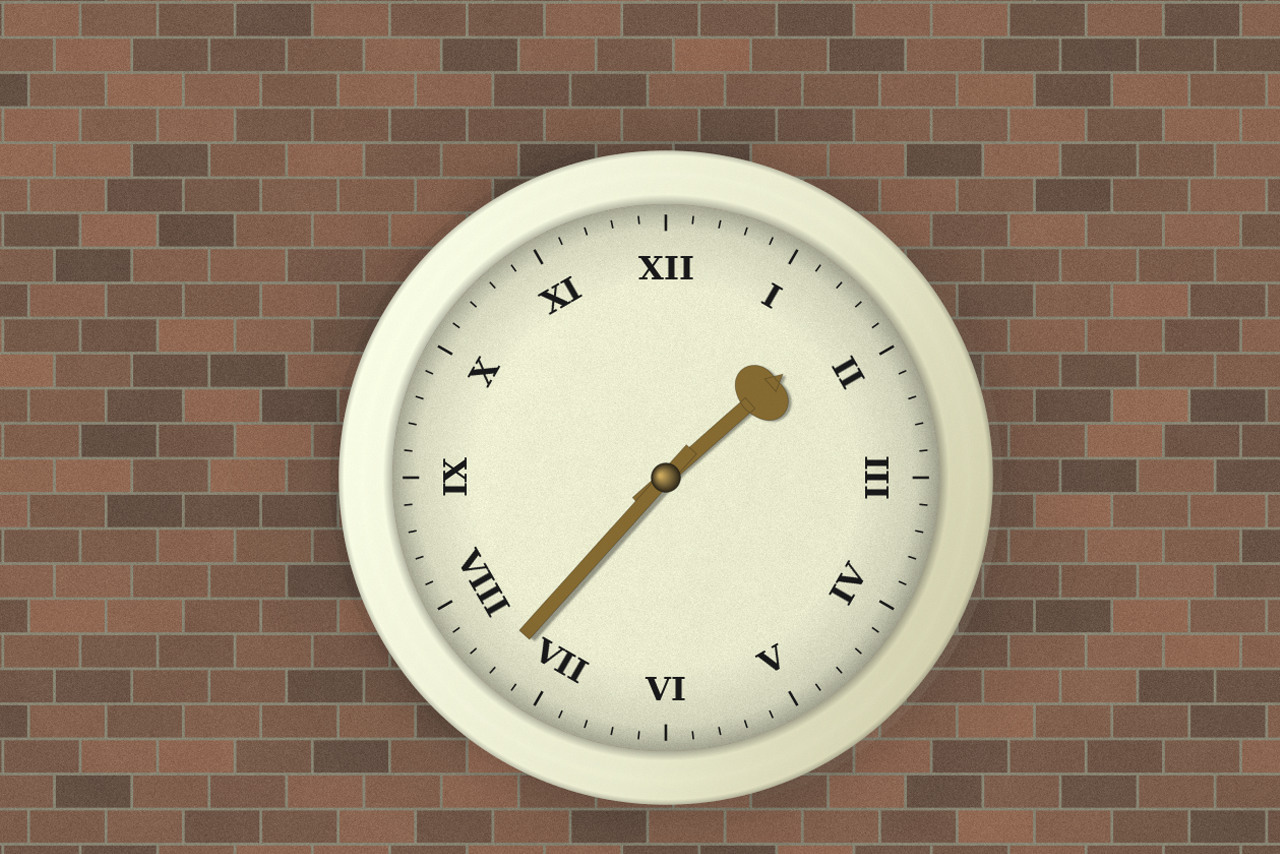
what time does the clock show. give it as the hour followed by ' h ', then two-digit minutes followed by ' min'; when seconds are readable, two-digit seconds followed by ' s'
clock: 1 h 37 min
